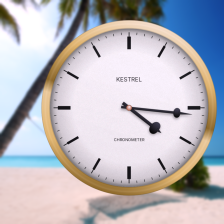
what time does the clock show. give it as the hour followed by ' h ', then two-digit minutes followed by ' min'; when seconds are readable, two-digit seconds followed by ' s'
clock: 4 h 16 min
